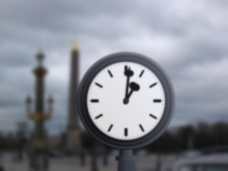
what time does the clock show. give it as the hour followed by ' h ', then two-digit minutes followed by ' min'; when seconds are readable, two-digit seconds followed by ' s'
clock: 1 h 01 min
